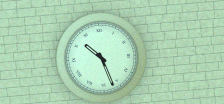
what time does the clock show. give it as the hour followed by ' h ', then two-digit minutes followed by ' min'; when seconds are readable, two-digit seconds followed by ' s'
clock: 10 h 27 min
